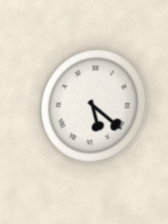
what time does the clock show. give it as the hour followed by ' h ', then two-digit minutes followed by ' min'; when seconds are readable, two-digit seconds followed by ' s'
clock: 5 h 21 min
